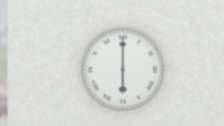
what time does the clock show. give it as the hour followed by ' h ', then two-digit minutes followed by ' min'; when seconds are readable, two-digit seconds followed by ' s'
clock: 6 h 00 min
